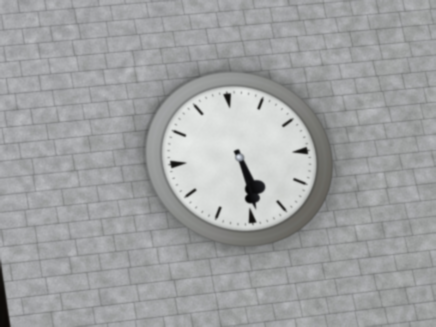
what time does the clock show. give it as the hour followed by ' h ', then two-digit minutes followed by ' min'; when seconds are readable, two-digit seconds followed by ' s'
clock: 5 h 29 min
